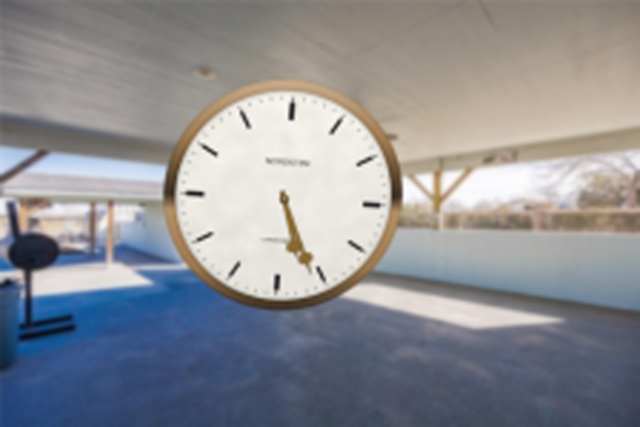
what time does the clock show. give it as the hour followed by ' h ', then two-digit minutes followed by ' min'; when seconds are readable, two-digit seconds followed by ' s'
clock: 5 h 26 min
